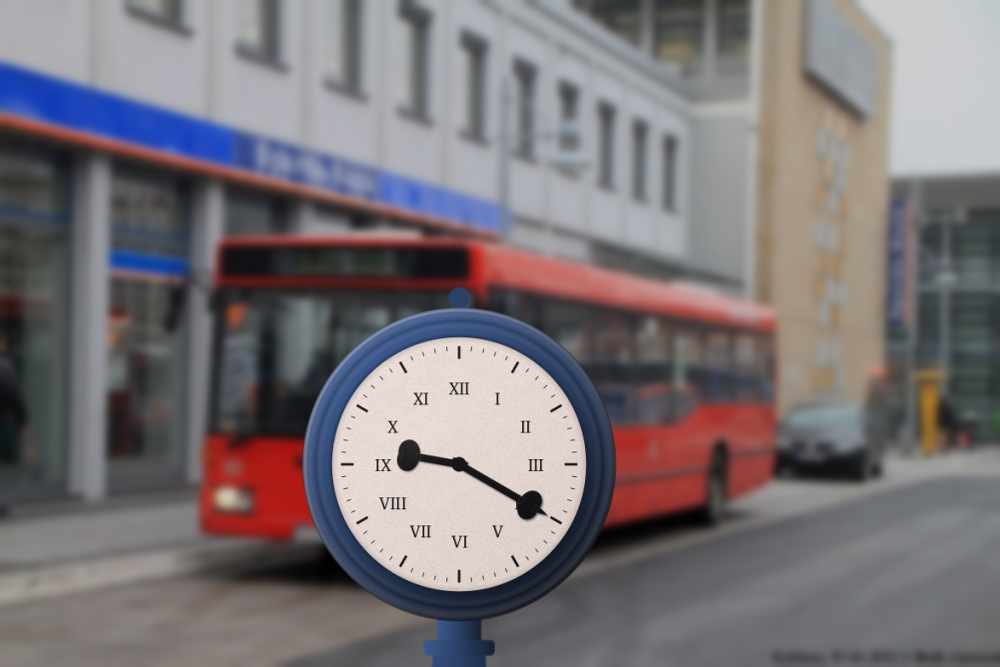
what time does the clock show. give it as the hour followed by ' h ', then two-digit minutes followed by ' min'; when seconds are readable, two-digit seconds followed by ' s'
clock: 9 h 20 min
